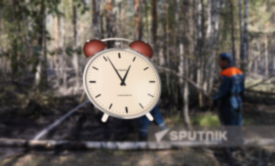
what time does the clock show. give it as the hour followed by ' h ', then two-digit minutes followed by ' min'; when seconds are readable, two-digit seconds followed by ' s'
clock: 12 h 56 min
